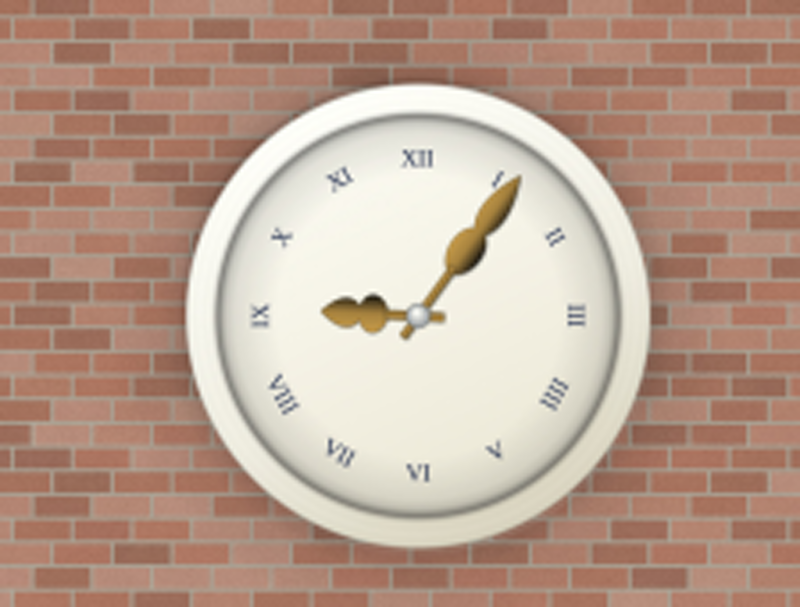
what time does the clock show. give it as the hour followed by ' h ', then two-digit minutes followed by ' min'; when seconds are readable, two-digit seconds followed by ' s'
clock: 9 h 06 min
